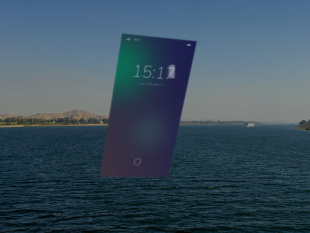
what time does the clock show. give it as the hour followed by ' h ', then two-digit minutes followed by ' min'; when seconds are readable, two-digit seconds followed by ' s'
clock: 15 h 17 min
